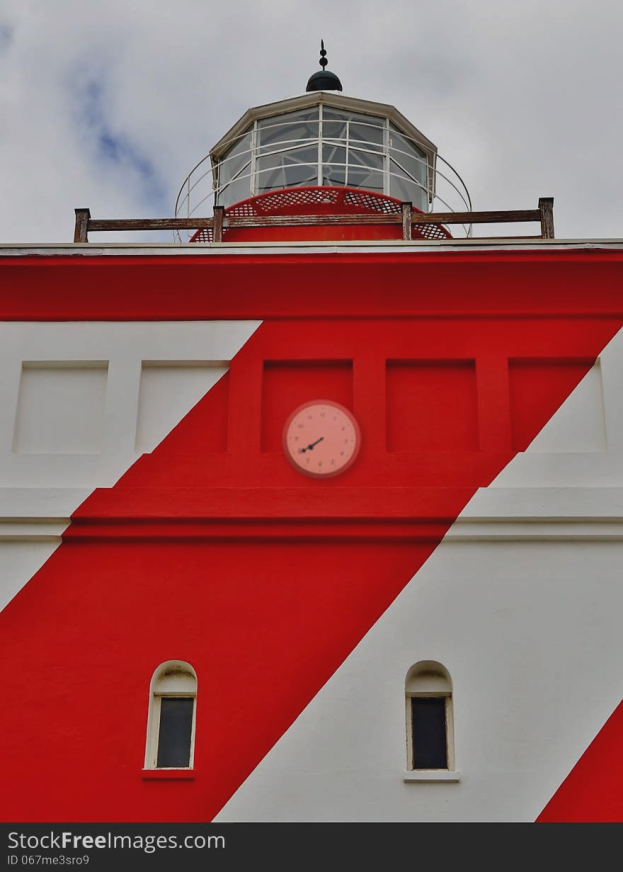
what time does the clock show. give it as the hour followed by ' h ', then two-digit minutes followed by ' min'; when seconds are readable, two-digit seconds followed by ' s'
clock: 7 h 39 min
